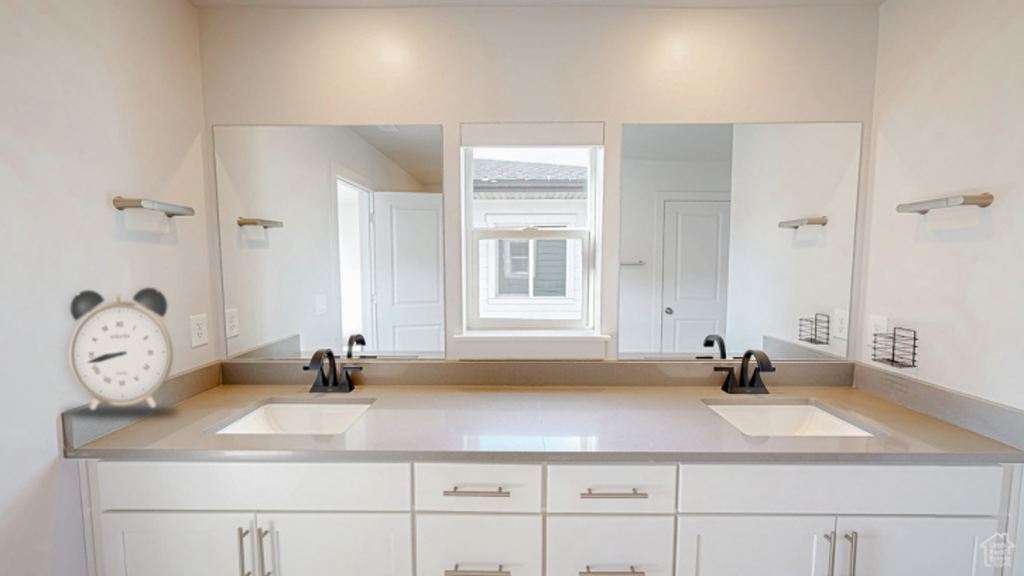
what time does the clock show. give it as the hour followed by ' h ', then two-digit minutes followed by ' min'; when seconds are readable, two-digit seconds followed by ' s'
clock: 8 h 43 min
